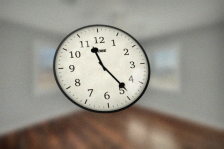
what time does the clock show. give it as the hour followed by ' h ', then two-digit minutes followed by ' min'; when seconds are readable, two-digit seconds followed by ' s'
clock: 11 h 24 min
